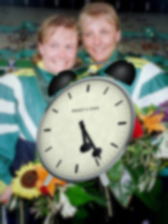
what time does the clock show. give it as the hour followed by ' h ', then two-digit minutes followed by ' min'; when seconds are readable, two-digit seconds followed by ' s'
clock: 5 h 24 min
